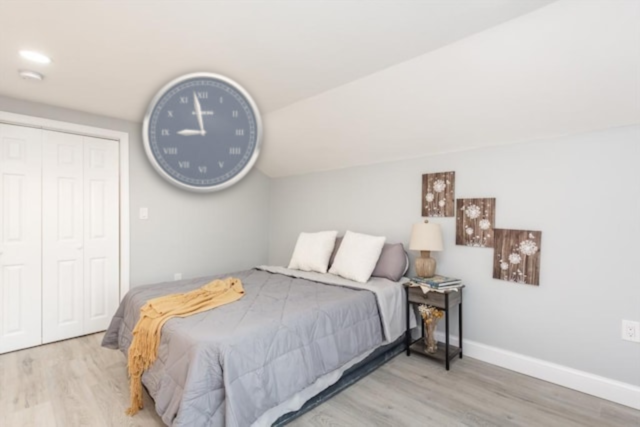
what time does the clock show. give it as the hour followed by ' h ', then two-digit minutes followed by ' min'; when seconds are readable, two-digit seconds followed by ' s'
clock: 8 h 58 min
